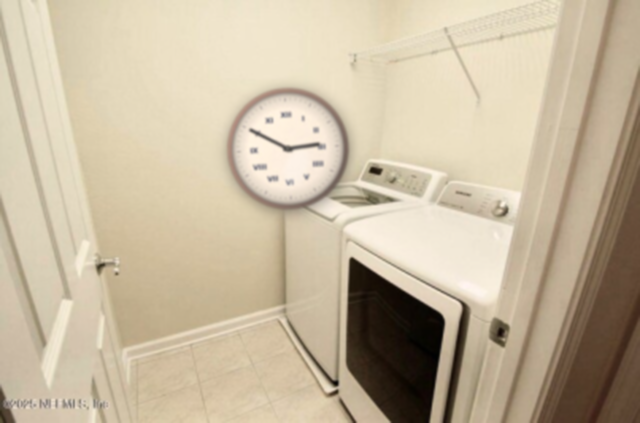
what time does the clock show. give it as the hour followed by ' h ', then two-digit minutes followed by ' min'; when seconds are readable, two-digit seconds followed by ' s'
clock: 2 h 50 min
